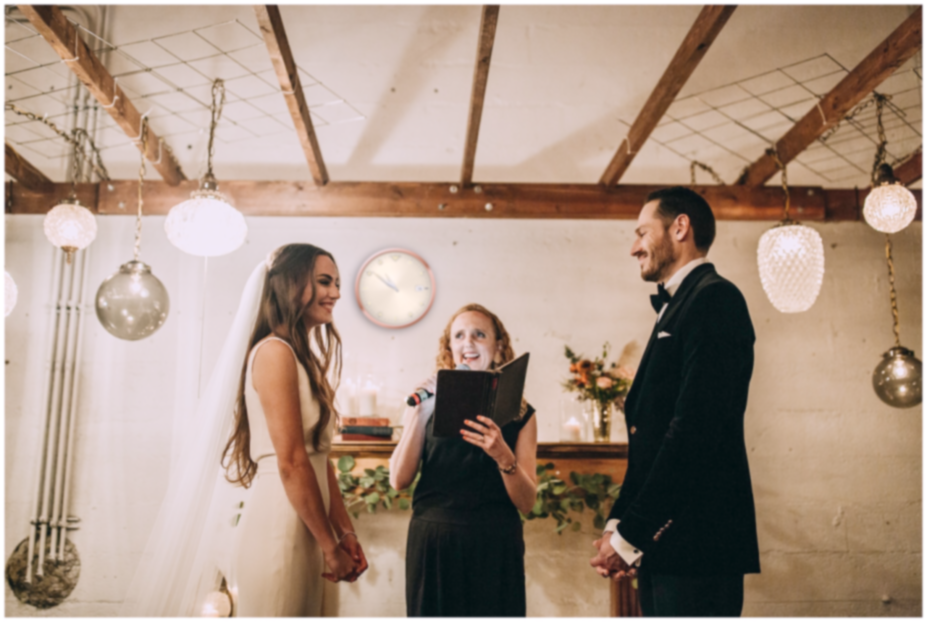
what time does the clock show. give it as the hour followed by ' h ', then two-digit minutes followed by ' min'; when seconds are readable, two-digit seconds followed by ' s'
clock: 10 h 51 min
